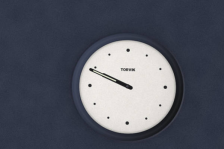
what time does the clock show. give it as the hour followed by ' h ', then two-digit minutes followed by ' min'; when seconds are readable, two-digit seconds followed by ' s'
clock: 9 h 49 min
